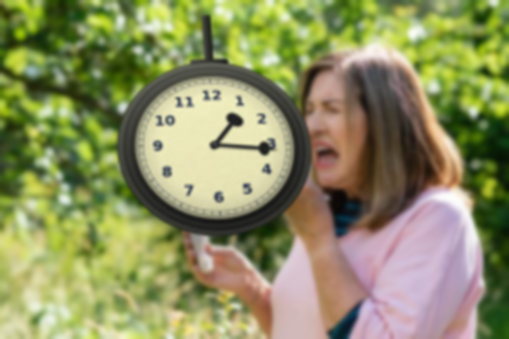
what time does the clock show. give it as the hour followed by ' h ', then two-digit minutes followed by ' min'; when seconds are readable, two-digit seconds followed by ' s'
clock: 1 h 16 min
